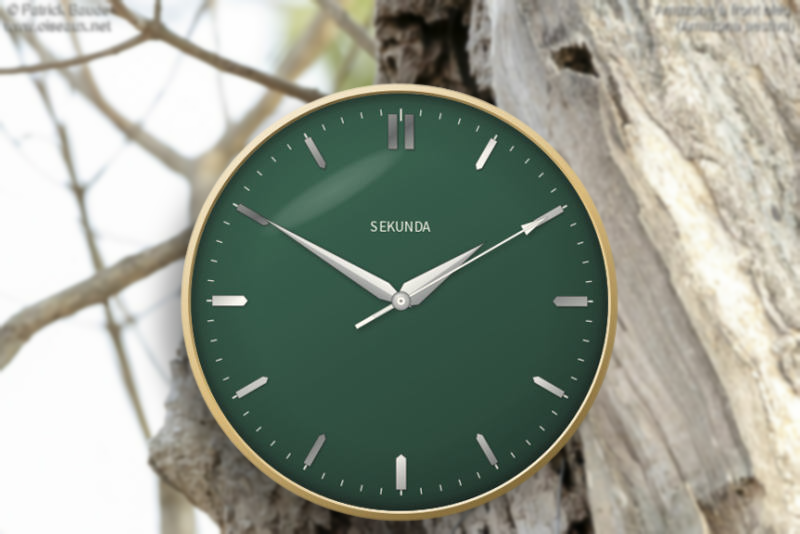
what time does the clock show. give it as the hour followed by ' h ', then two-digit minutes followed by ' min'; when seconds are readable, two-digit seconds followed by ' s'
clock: 1 h 50 min 10 s
